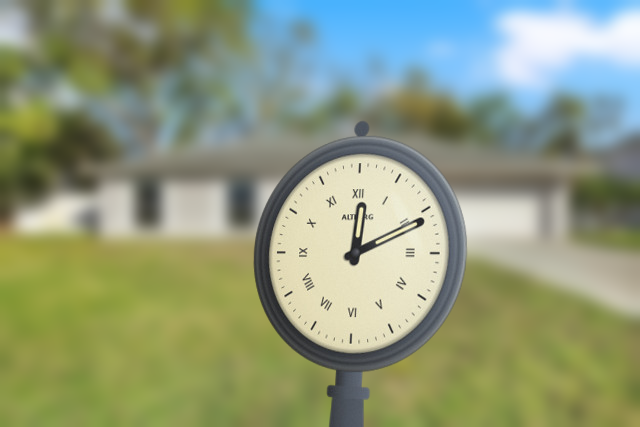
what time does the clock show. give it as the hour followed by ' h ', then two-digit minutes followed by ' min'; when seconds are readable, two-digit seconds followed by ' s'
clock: 12 h 11 min
